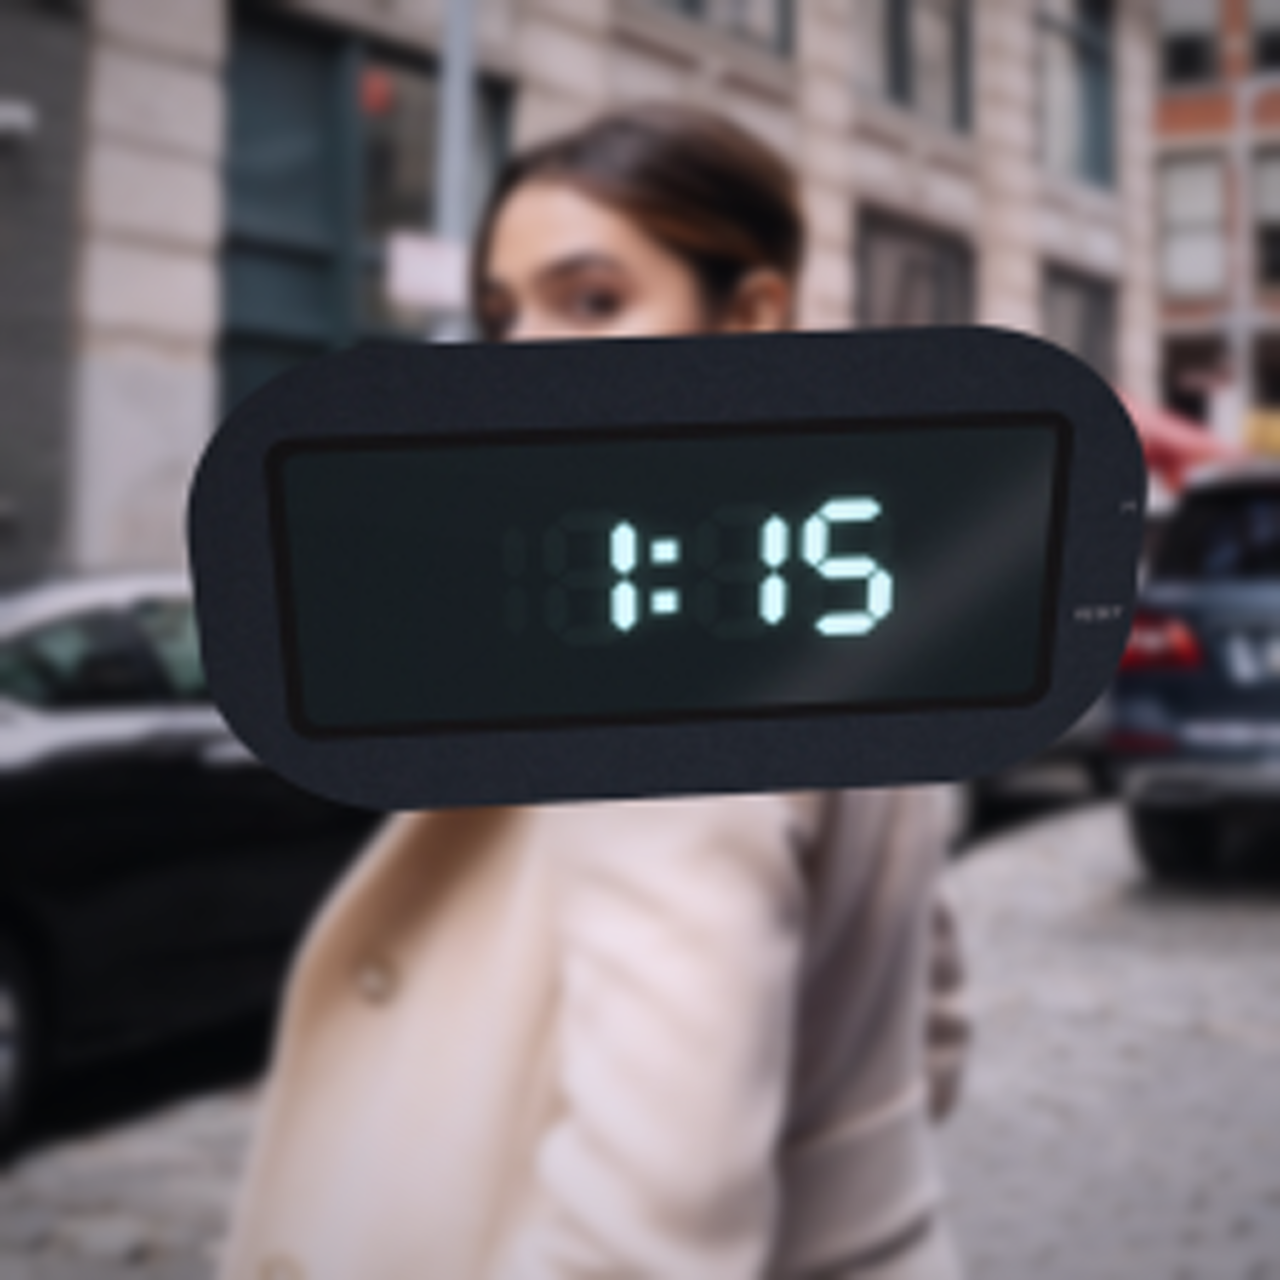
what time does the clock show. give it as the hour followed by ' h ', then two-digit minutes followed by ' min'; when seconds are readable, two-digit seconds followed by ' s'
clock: 1 h 15 min
